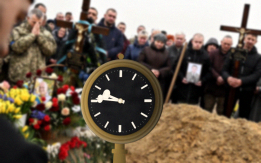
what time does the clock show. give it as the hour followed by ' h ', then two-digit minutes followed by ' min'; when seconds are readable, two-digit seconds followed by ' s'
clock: 9 h 46 min
